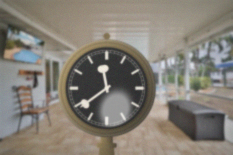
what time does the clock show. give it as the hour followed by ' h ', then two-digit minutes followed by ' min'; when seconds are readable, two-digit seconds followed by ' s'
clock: 11 h 39 min
